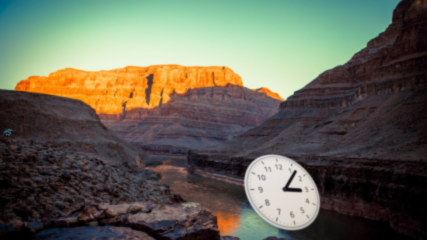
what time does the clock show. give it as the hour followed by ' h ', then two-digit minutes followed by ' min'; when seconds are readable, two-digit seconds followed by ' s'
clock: 3 h 07 min
